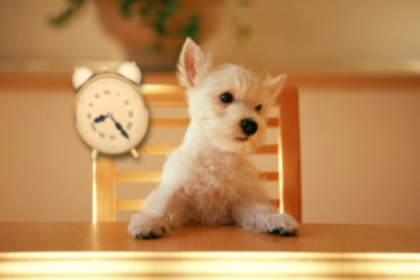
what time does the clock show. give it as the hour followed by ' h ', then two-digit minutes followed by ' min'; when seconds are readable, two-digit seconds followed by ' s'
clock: 8 h 24 min
